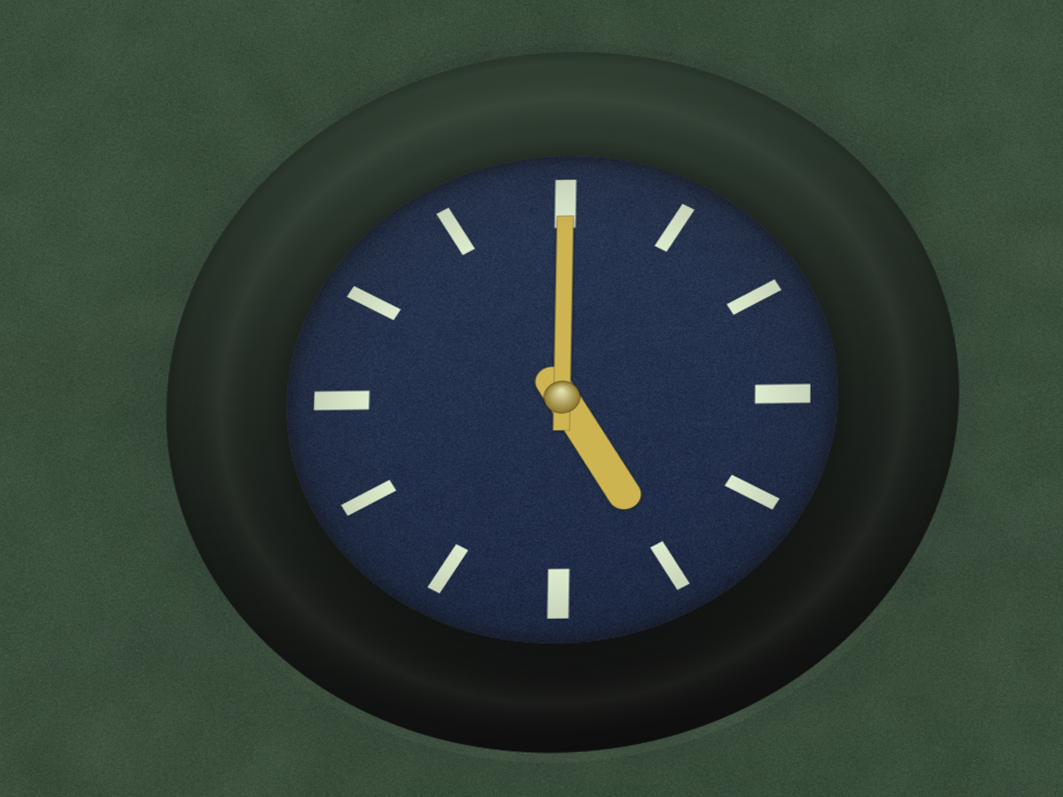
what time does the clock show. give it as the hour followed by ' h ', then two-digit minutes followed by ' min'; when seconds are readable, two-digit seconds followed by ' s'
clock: 5 h 00 min
